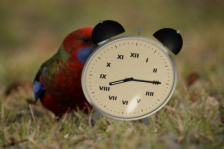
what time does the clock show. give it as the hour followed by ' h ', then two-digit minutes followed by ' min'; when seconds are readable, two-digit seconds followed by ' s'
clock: 8 h 15 min
